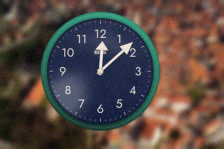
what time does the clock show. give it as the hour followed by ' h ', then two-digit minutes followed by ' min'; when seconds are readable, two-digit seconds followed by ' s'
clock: 12 h 08 min
